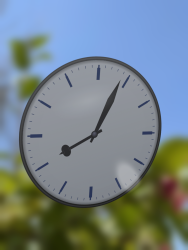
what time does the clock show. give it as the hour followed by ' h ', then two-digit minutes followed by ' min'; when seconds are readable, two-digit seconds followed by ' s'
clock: 8 h 04 min
